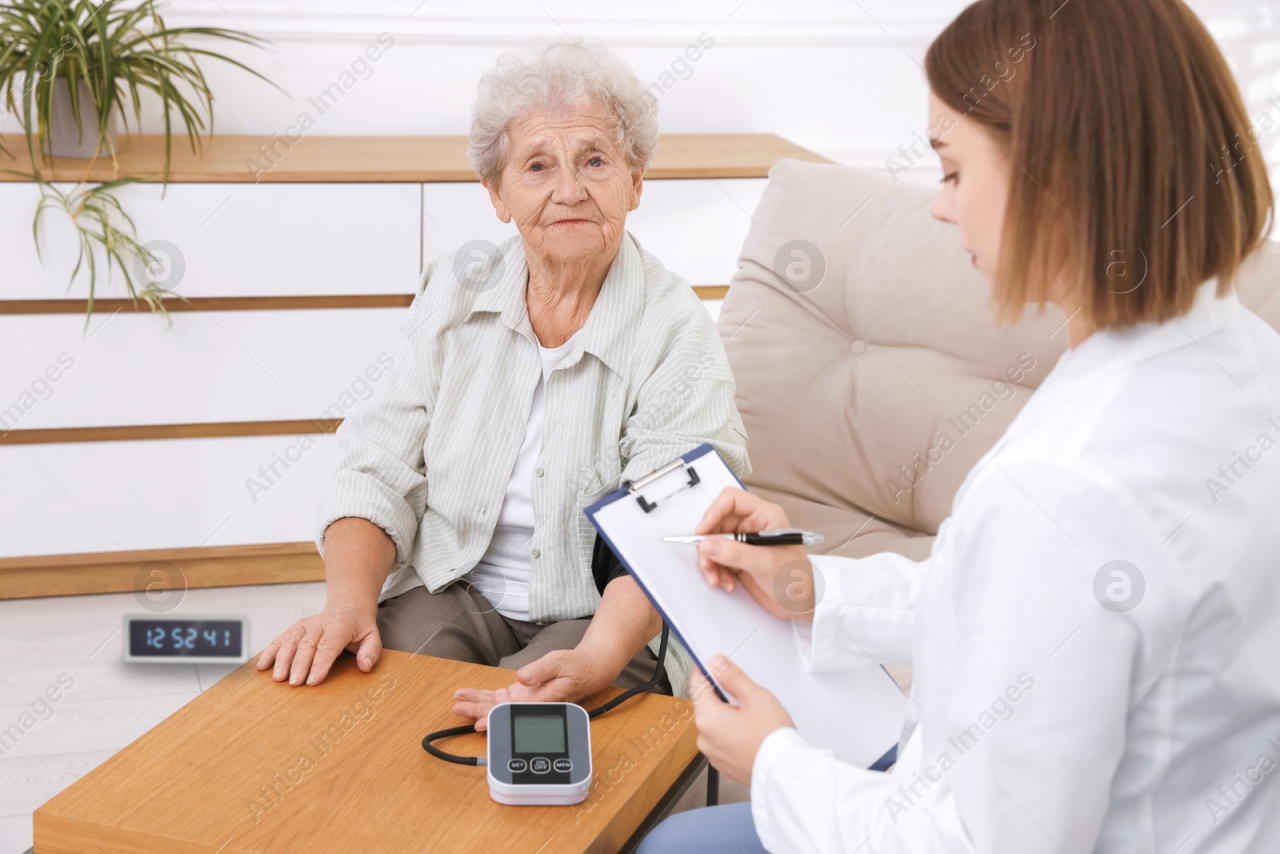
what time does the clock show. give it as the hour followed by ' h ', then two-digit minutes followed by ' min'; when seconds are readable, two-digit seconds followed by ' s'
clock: 12 h 52 min 41 s
